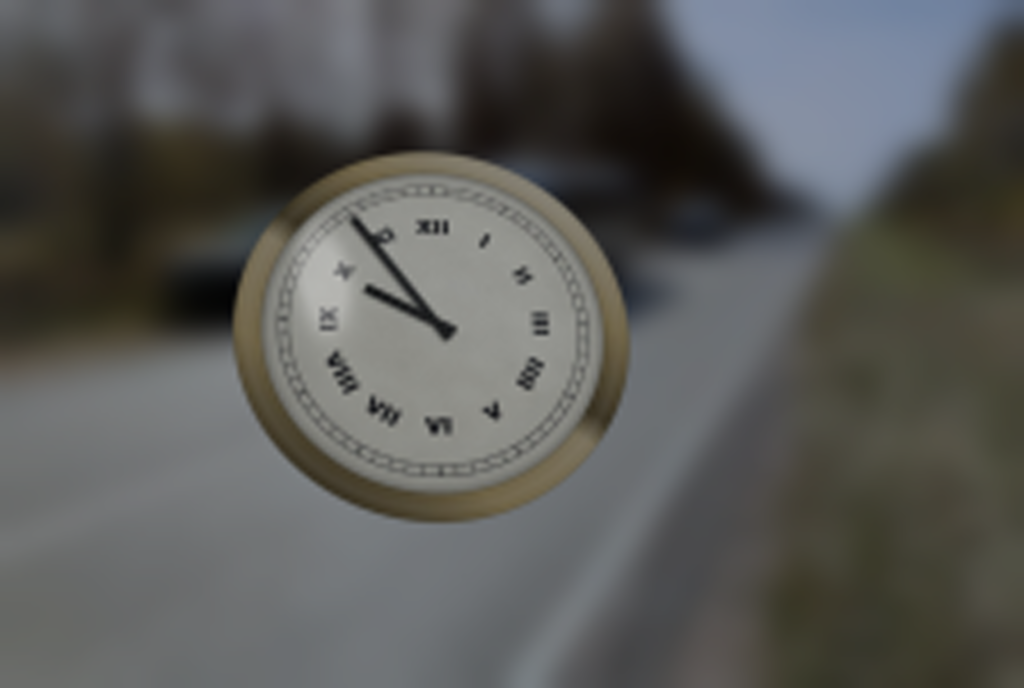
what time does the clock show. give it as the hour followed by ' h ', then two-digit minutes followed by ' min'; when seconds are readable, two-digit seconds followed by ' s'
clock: 9 h 54 min
